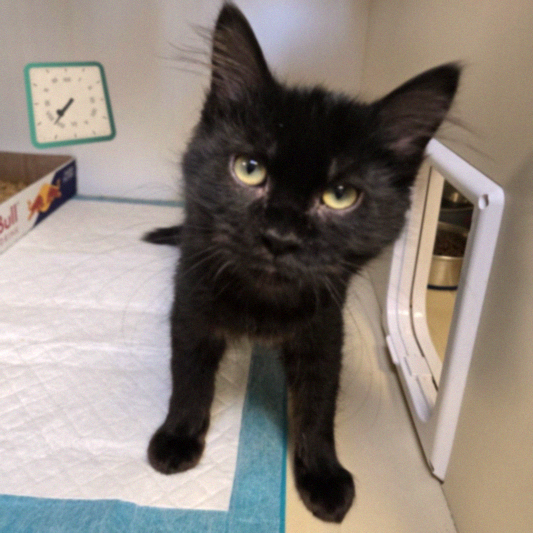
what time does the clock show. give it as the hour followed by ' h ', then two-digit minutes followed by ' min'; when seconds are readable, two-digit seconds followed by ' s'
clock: 7 h 37 min
